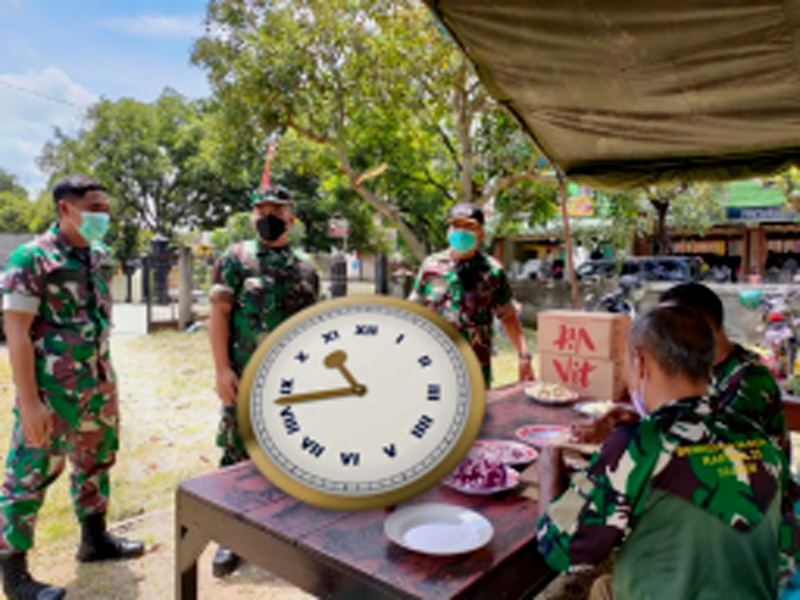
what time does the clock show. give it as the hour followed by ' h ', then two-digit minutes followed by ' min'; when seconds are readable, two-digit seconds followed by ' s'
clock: 10 h 43 min
